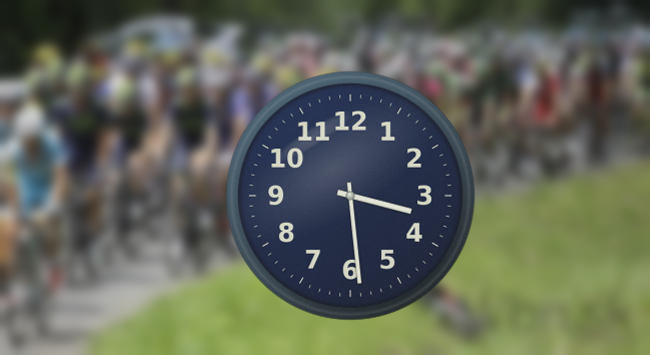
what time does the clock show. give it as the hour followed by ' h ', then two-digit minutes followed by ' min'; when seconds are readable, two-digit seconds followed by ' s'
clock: 3 h 29 min
